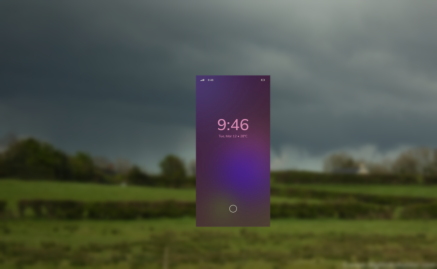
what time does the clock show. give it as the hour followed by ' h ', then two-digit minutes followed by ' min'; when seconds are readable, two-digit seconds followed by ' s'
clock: 9 h 46 min
